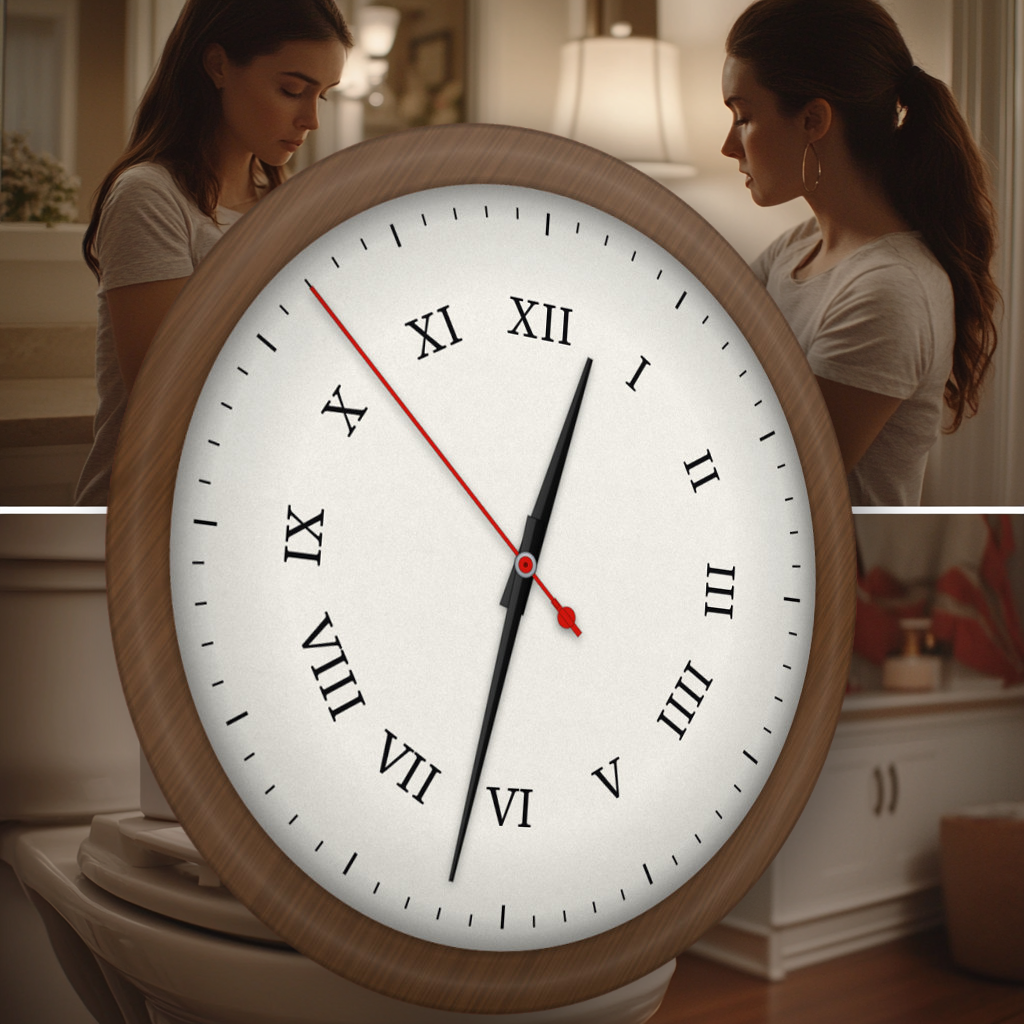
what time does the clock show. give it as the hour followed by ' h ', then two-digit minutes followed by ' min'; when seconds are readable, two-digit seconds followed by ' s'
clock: 12 h 31 min 52 s
